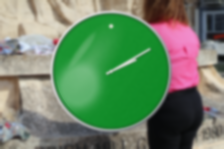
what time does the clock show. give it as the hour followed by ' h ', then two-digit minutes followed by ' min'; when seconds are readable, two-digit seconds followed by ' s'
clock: 2 h 10 min
